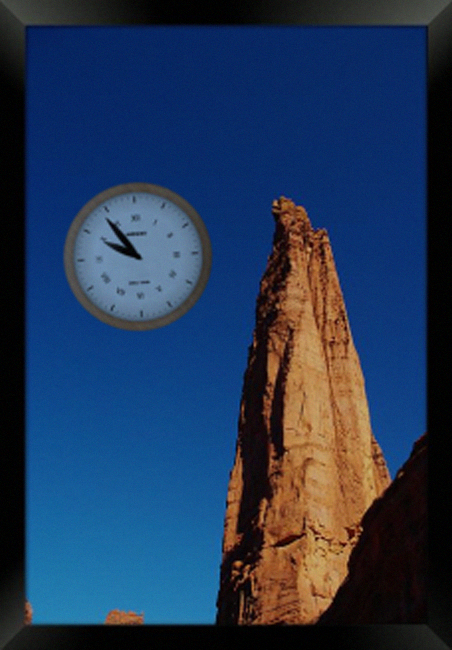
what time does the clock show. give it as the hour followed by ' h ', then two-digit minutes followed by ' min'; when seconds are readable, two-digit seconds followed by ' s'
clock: 9 h 54 min
